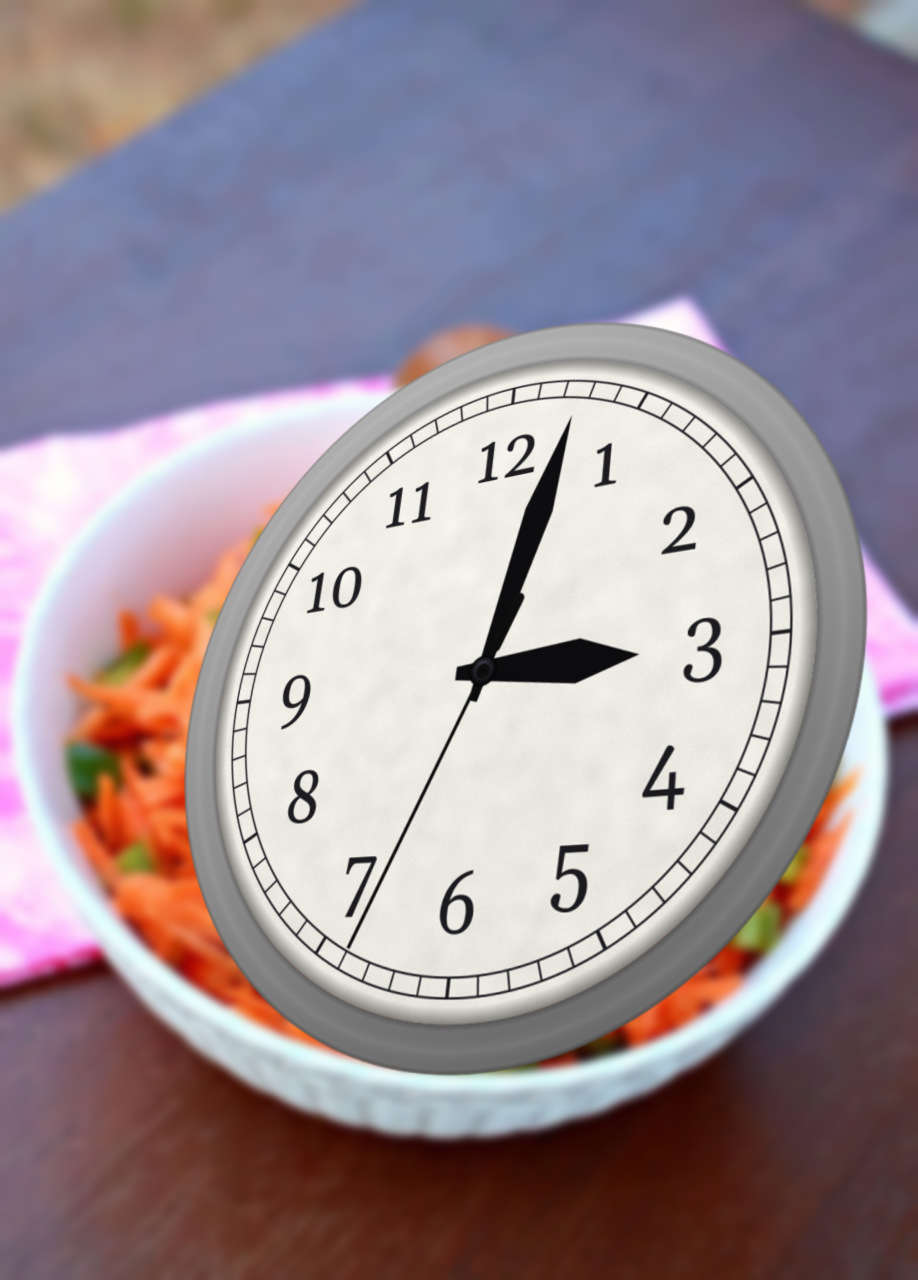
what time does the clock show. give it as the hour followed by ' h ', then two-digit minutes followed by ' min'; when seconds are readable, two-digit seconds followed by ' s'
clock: 3 h 02 min 34 s
